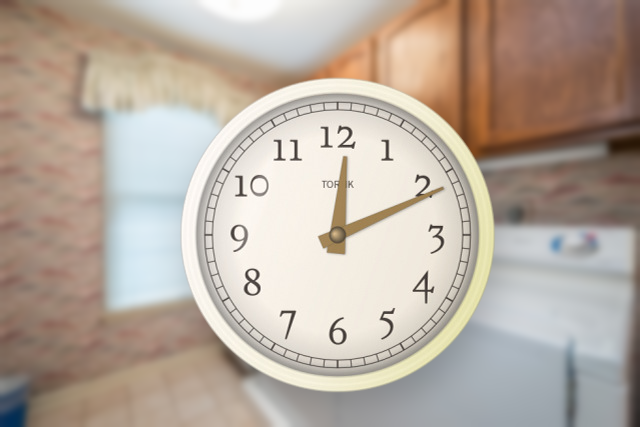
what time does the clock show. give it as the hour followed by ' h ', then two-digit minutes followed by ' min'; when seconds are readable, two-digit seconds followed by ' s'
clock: 12 h 11 min
